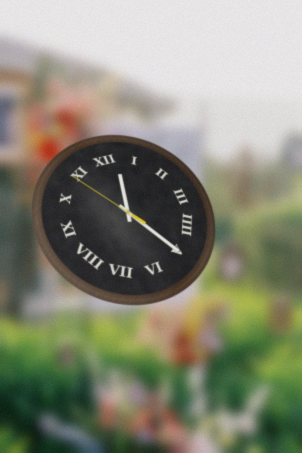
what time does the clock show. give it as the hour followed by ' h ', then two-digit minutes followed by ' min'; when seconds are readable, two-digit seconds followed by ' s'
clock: 12 h 24 min 54 s
